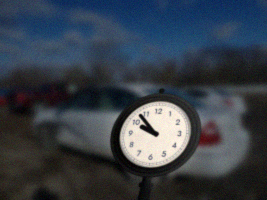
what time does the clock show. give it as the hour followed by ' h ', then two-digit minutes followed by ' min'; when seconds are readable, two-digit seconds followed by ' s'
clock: 9 h 53 min
